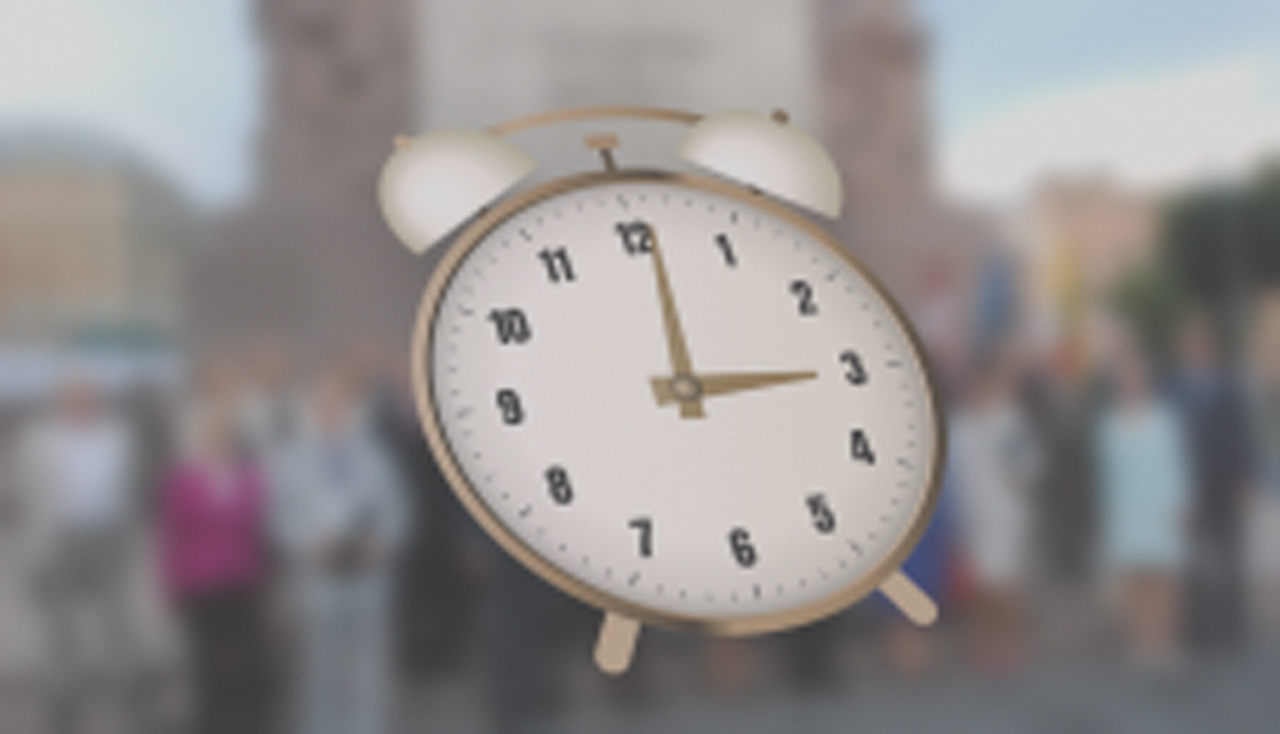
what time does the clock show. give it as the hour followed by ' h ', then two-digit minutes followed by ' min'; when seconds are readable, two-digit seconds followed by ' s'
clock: 3 h 01 min
